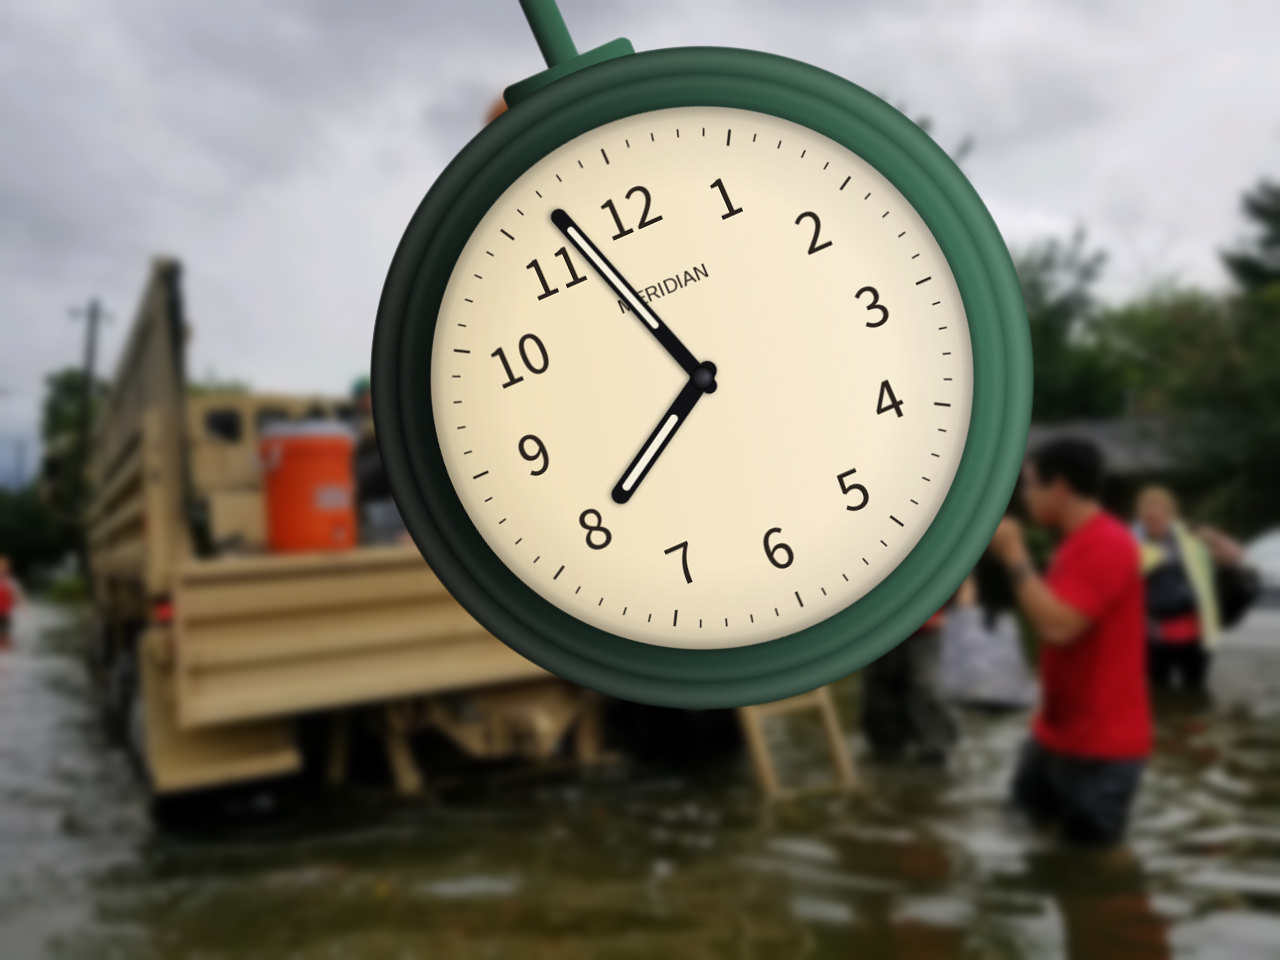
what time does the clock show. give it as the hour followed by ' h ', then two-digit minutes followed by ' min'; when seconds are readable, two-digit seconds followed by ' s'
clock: 7 h 57 min
